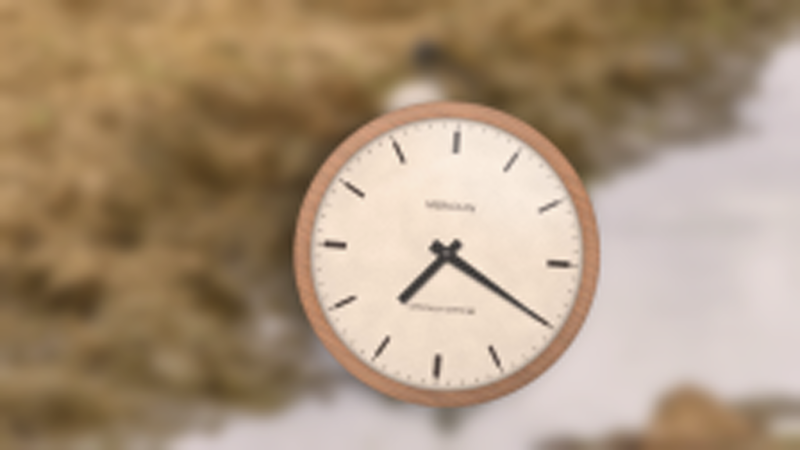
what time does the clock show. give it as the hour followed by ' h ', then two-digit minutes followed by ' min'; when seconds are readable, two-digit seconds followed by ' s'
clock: 7 h 20 min
